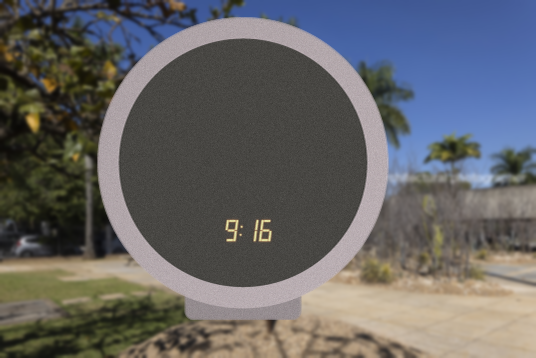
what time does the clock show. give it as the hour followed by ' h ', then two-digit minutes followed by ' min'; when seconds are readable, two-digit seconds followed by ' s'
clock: 9 h 16 min
